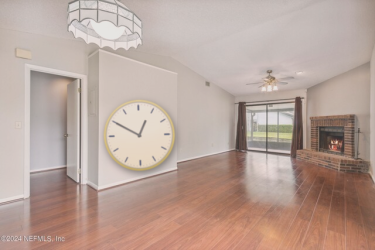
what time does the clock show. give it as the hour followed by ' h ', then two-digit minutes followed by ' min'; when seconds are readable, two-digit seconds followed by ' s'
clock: 12 h 50 min
